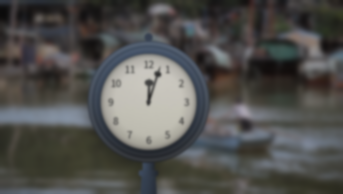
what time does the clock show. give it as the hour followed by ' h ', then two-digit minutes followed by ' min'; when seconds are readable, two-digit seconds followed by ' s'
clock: 12 h 03 min
